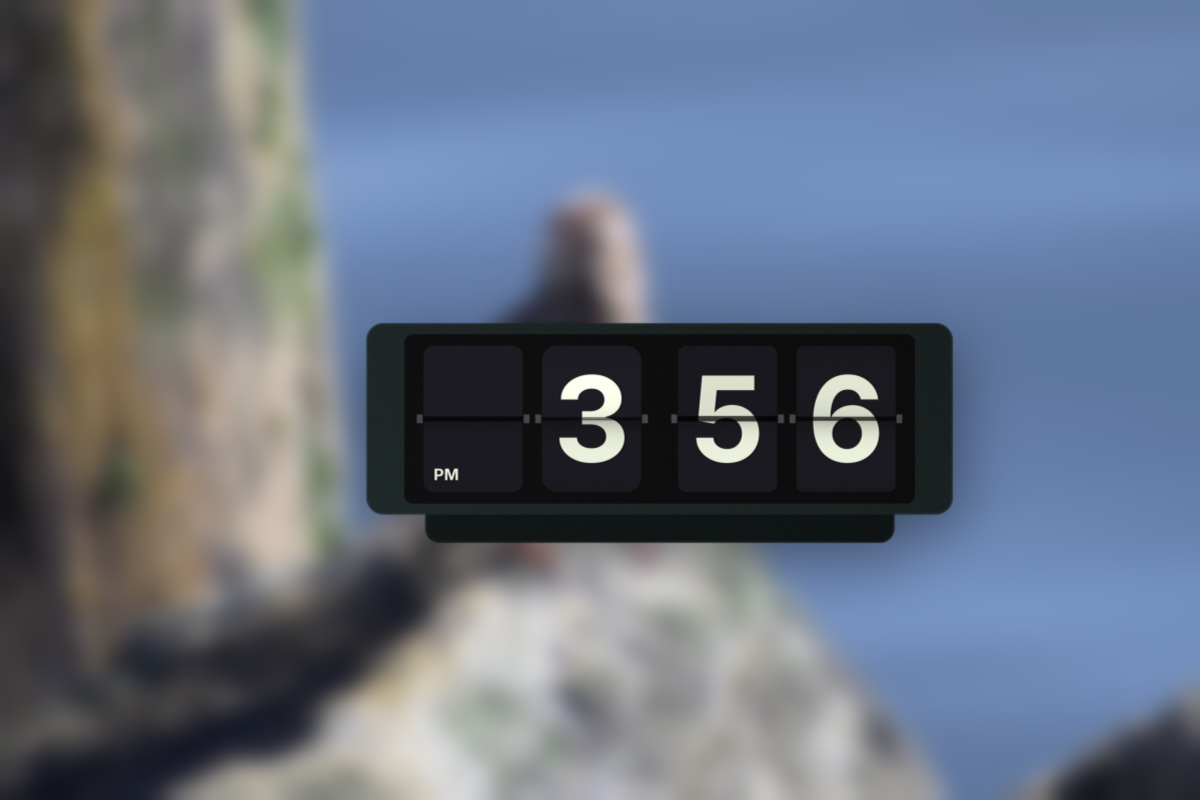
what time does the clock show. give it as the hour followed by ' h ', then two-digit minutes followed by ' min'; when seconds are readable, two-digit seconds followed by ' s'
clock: 3 h 56 min
